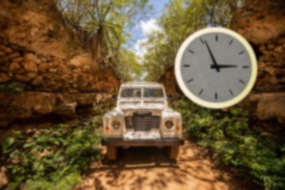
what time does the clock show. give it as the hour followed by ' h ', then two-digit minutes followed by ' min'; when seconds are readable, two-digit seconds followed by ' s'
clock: 2 h 56 min
